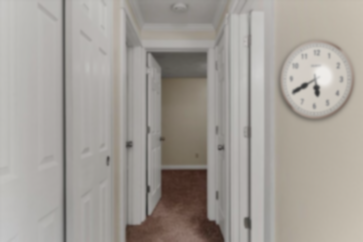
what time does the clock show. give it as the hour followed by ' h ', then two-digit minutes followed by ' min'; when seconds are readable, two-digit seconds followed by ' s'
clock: 5 h 40 min
